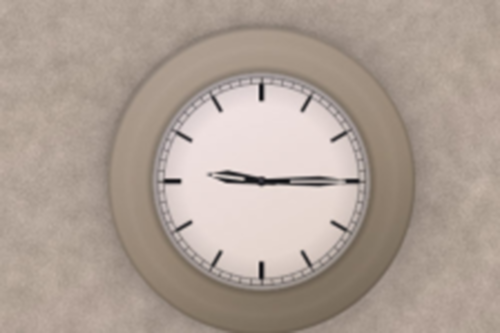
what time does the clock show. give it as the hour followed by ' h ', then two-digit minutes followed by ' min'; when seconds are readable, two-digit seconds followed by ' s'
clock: 9 h 15 min
